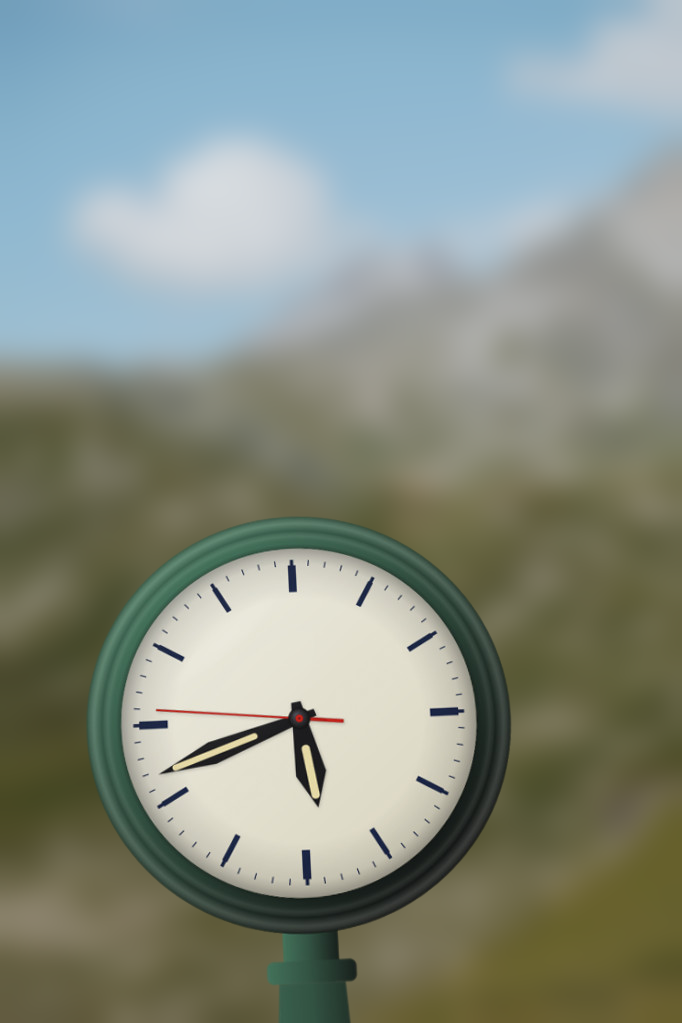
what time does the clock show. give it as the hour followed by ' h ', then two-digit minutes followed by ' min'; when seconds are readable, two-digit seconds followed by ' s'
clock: 5 h 41 min 46 s
